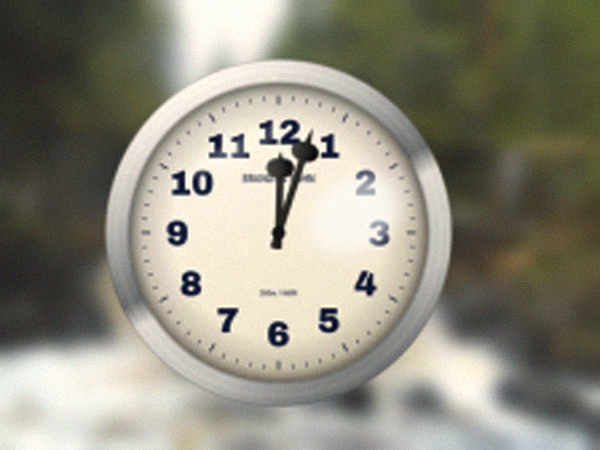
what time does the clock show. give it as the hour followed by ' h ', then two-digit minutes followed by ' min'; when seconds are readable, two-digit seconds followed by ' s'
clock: 12 h 03 min
